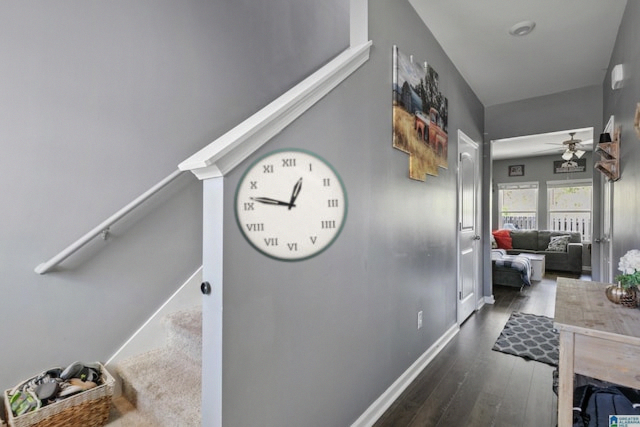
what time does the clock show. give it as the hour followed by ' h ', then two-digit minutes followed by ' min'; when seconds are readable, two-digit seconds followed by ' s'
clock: 12 h 47 min
